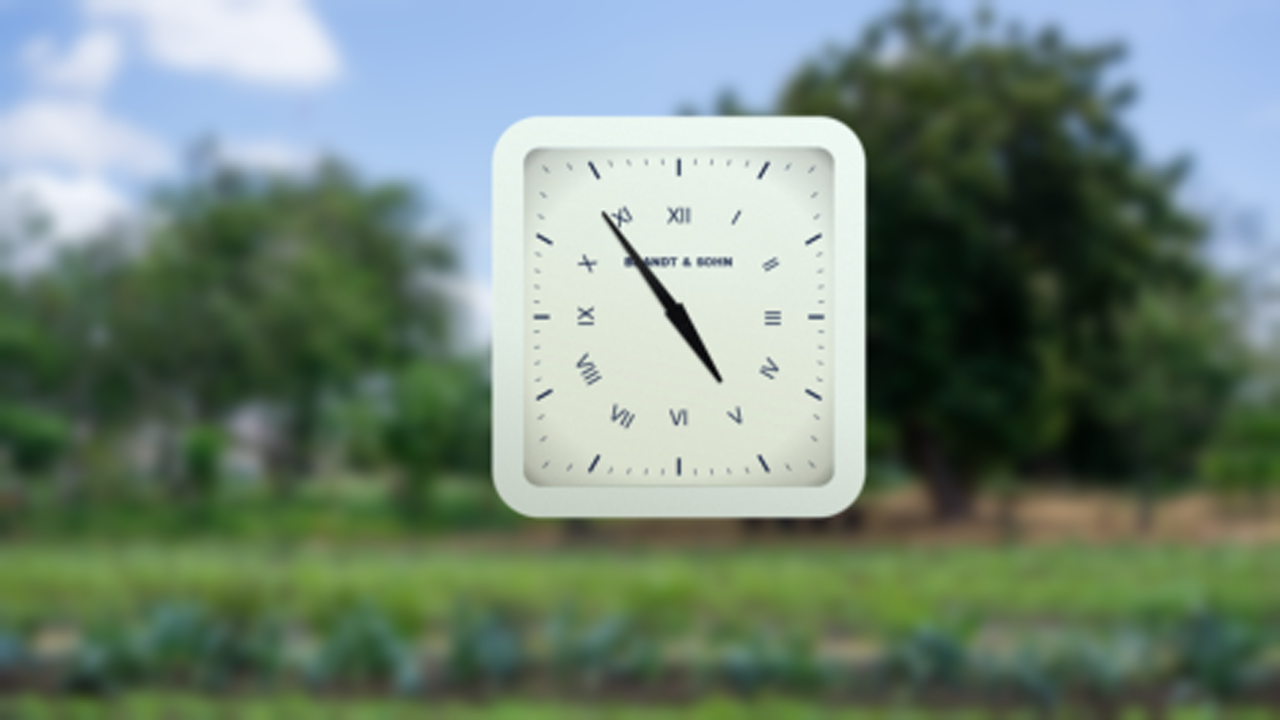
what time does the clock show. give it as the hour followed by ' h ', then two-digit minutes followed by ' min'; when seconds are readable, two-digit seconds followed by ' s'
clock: 4 h 54 min
